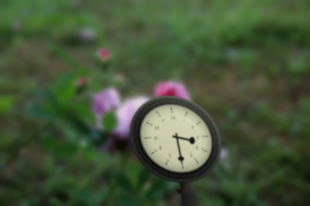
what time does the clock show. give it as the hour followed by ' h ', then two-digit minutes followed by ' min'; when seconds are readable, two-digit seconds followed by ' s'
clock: 3 h 30 min
